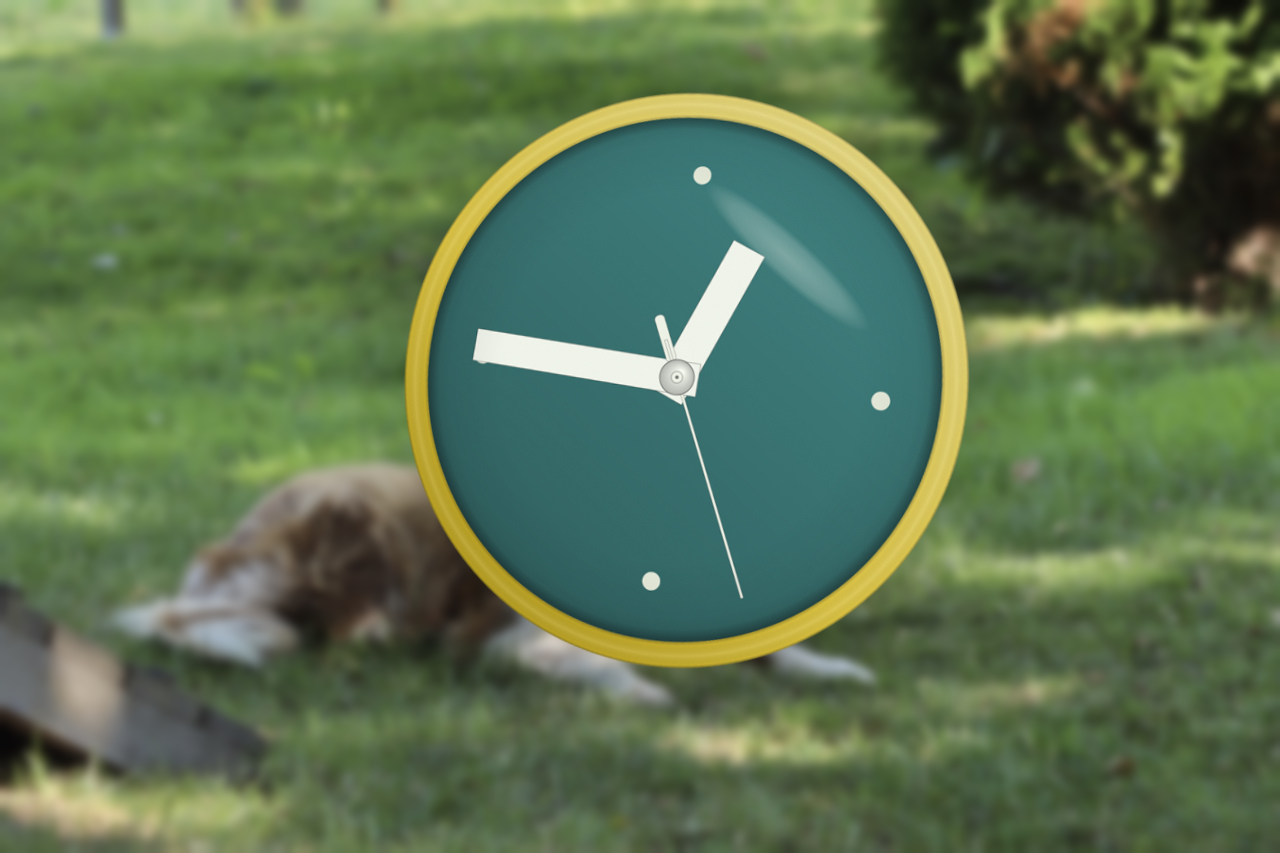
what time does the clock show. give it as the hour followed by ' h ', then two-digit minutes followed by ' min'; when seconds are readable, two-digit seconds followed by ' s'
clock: 12 h 45 min 26 s
